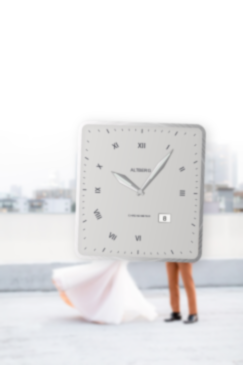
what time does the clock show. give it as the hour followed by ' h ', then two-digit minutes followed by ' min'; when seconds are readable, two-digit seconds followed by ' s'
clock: 10 h 06 min
